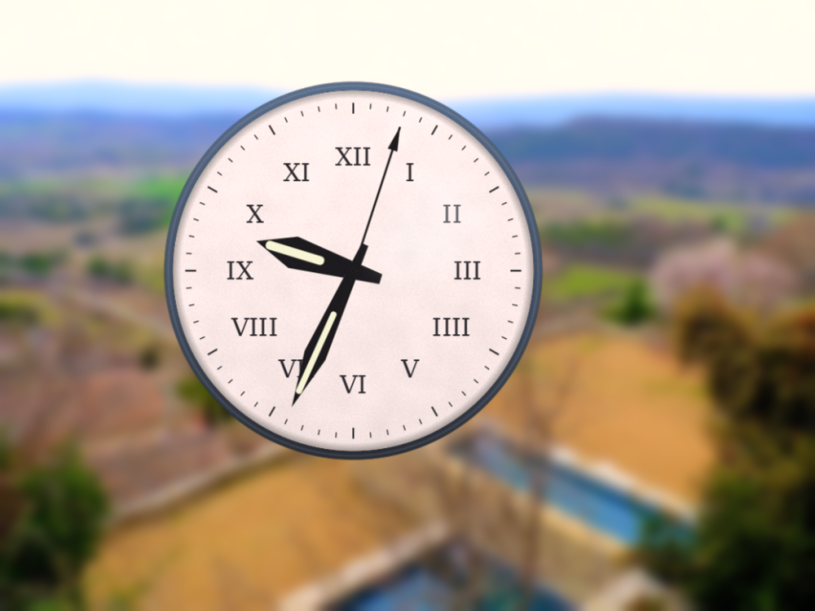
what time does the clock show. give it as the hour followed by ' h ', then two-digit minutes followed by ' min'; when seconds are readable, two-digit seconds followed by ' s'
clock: 9 h 34 min 03 s
